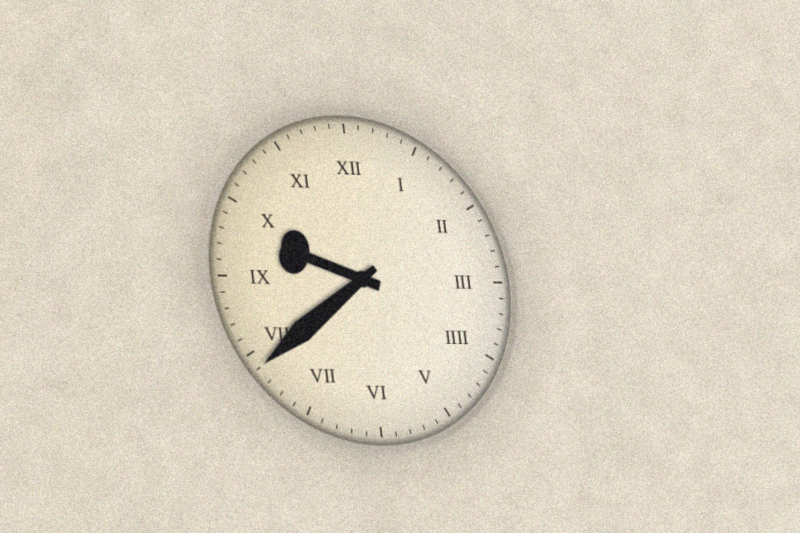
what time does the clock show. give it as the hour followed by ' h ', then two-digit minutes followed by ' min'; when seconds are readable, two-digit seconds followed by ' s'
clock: 9 h 39 min
